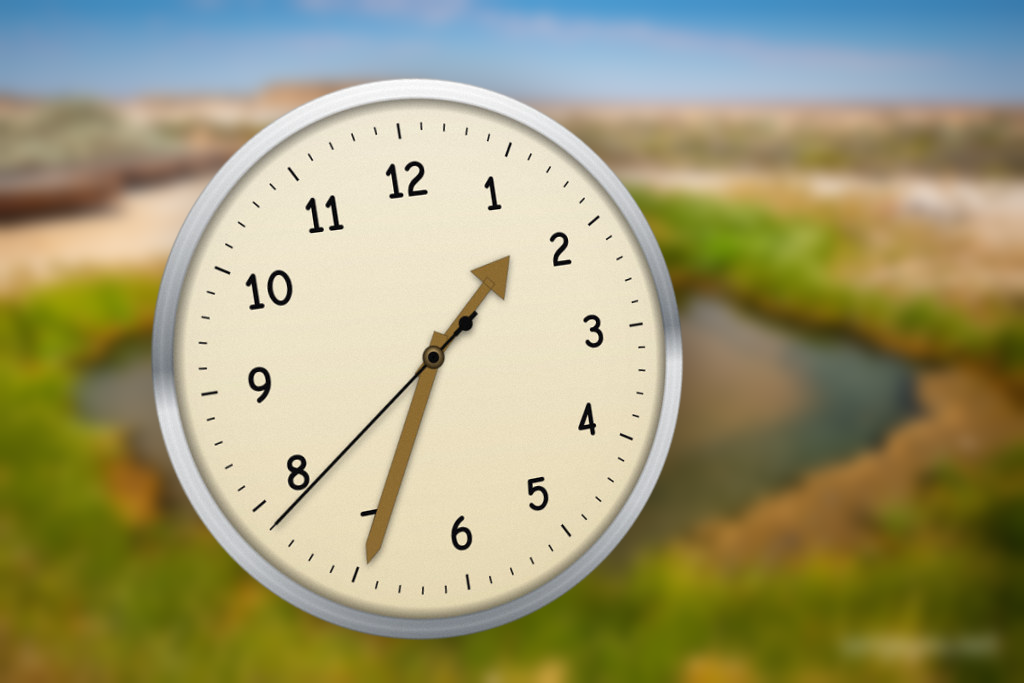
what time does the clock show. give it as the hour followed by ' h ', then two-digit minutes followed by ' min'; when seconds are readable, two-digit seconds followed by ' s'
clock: 1 h 34 min 39 s
